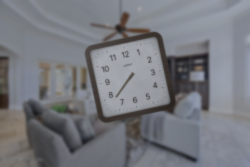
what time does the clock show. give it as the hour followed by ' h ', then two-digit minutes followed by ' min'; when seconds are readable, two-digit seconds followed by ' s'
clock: 7 h 38 min
